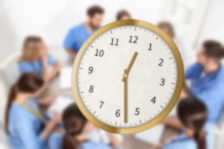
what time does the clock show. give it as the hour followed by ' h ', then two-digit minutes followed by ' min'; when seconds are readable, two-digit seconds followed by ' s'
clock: 12 h 28 min
